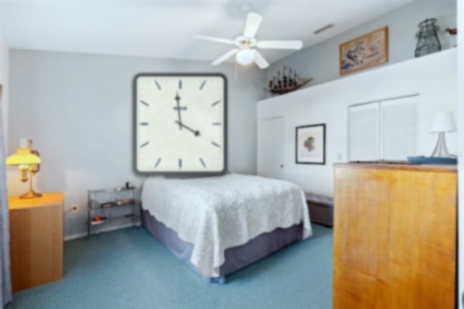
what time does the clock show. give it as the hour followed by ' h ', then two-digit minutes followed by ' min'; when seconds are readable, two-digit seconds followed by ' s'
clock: 3 h 59 min
